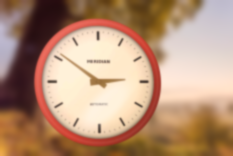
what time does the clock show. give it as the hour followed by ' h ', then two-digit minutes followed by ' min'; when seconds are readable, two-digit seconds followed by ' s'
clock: 2 h 51 min
